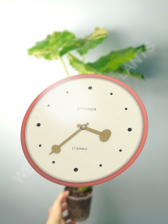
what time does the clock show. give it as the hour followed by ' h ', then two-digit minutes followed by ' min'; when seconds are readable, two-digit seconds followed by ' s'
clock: 3 h 37 min
